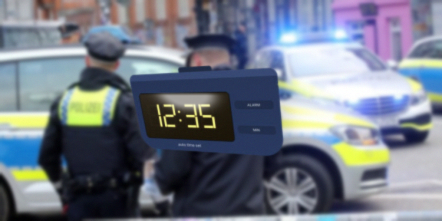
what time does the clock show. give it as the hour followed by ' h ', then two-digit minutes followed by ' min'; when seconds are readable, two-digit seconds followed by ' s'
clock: 12 h 35 min
